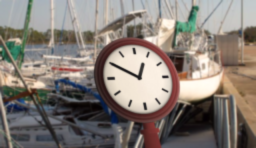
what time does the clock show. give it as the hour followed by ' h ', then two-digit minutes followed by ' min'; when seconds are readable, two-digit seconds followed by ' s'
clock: 12 h 50 min
